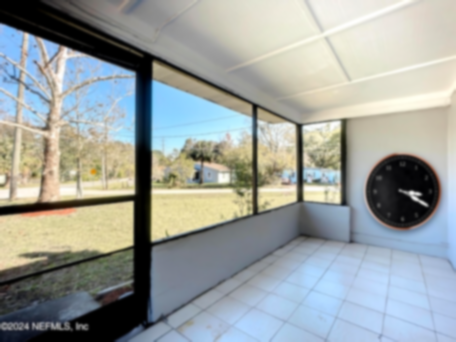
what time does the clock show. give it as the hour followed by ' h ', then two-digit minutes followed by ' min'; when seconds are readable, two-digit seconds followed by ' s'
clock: 3 h 20 min
